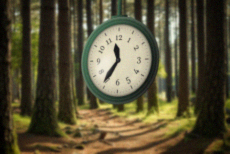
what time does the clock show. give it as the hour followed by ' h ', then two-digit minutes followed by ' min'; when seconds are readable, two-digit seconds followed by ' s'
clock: 11 h 36 min
